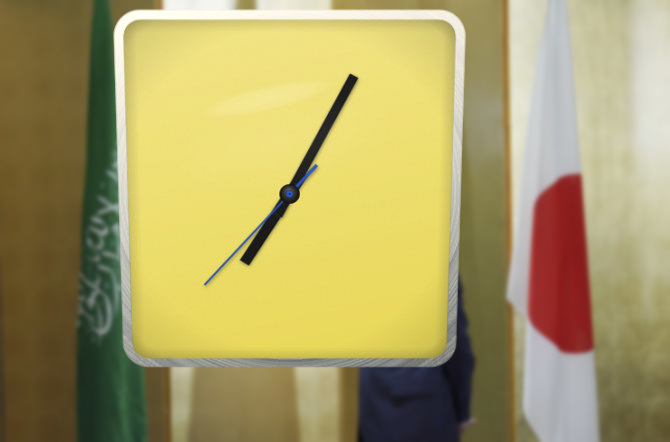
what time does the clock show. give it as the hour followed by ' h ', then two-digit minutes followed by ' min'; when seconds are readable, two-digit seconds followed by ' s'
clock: 7 h 04 min 37 s
